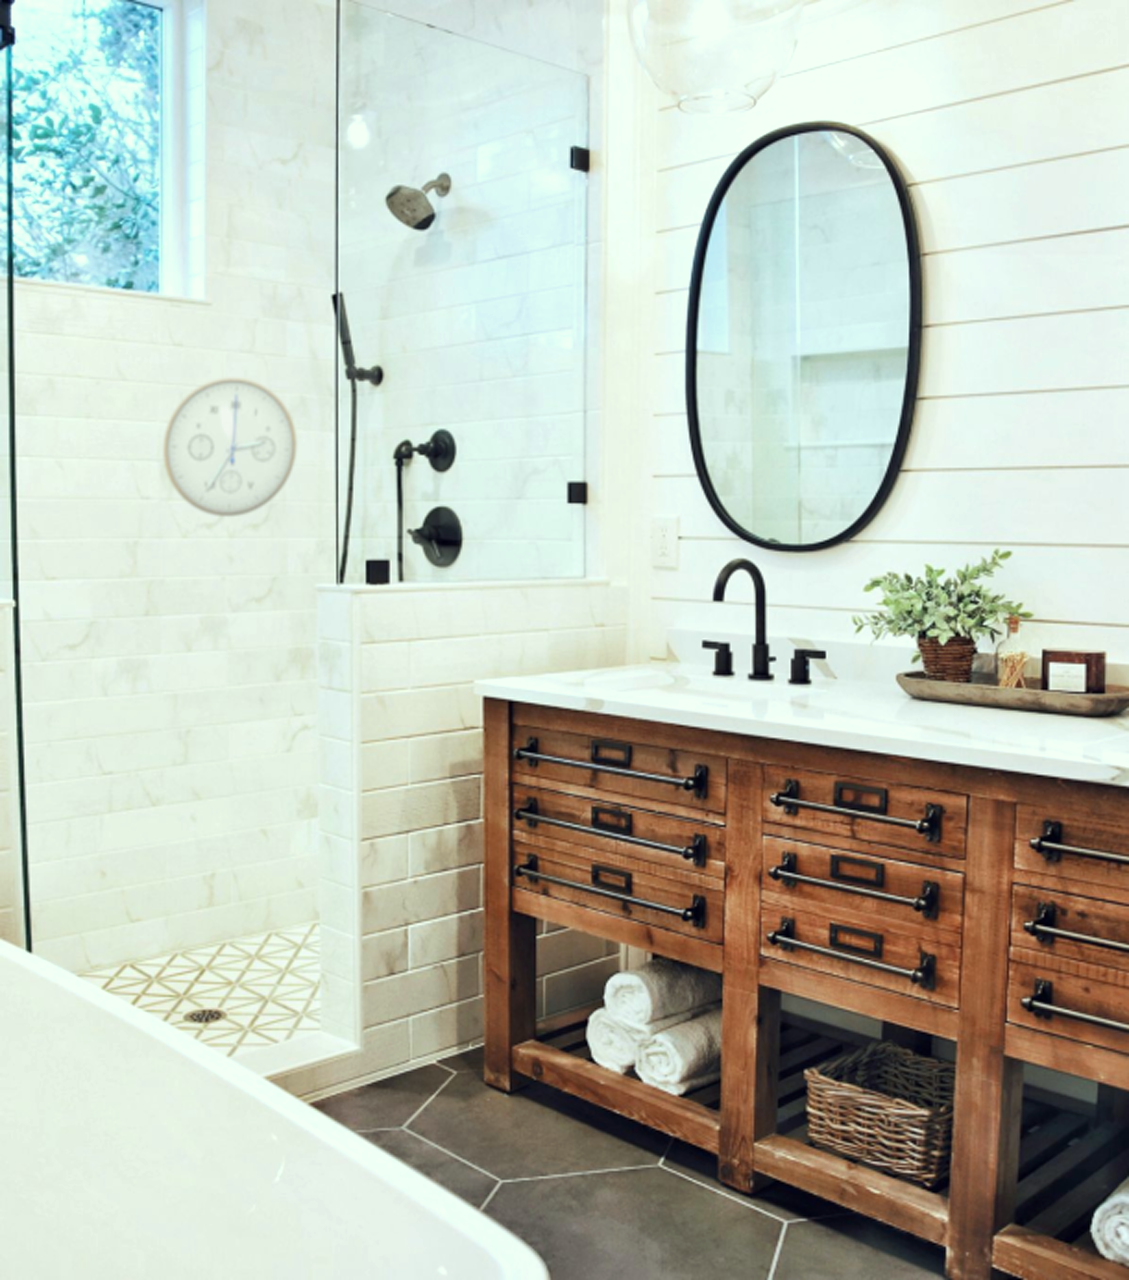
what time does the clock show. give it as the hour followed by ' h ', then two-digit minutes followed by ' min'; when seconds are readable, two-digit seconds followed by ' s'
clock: 2 h 35 min
